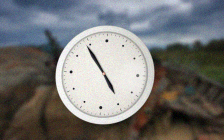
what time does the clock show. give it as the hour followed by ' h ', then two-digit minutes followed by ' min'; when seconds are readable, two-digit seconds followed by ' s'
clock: 4 h 54 min
